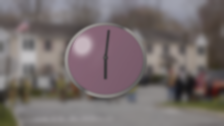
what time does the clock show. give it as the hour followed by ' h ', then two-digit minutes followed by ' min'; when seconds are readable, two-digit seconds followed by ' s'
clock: 6 h 01 min
